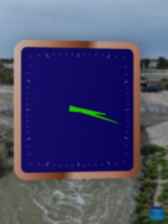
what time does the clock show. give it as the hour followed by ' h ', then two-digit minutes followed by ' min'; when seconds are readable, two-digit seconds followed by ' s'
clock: 3 h 18 min
